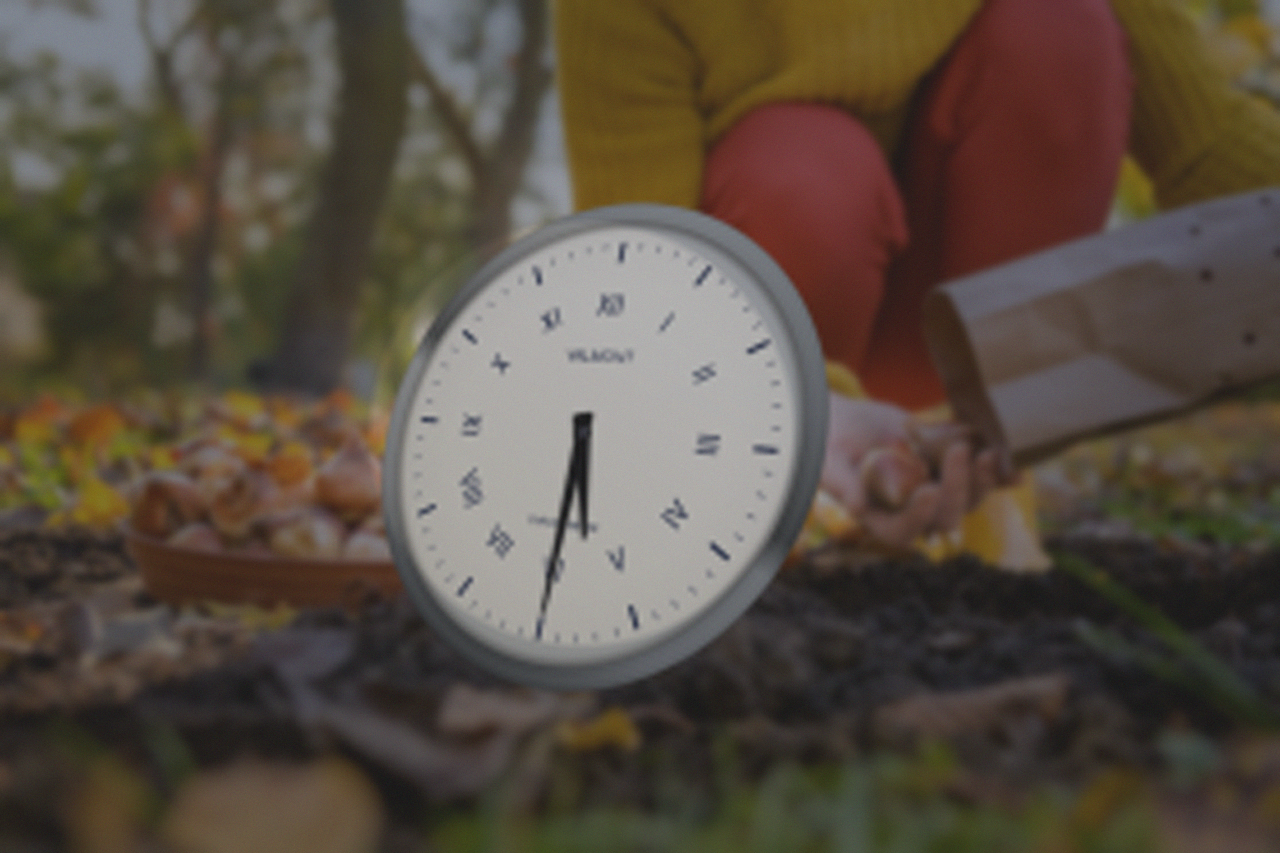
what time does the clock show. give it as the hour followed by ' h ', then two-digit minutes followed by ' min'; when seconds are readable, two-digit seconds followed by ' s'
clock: 5 h 30 min
